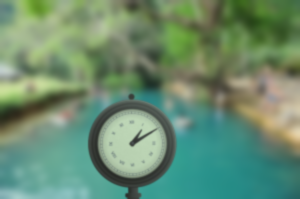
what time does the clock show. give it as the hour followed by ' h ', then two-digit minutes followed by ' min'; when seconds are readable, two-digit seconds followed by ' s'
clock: 1 h 10 min
